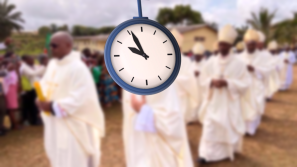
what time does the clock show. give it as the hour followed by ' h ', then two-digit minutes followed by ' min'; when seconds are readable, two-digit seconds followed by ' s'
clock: 9 h 56 min
